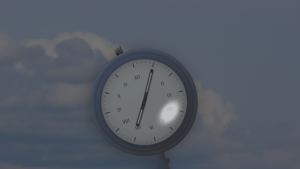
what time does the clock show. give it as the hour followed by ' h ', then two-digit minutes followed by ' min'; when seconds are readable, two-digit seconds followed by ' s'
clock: 7 h 05 min
